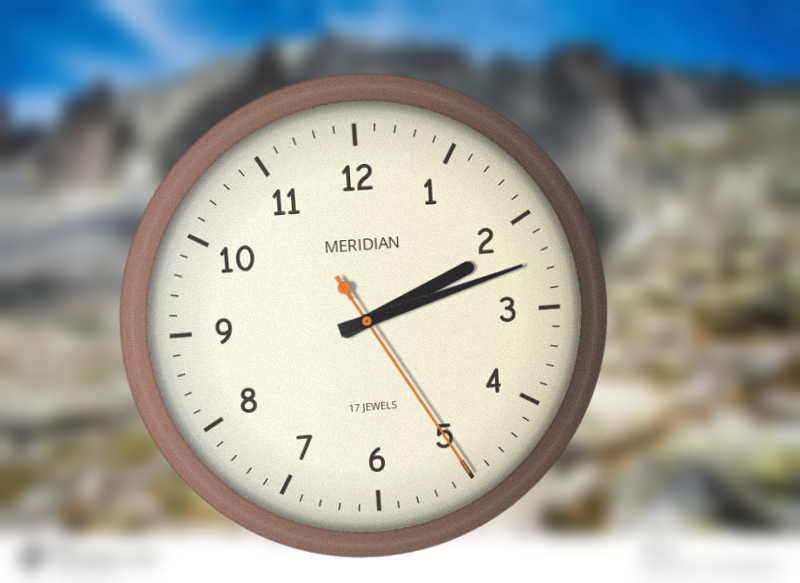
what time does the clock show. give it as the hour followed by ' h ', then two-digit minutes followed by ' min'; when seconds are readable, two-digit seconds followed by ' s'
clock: 2 h 12 min 25 s
